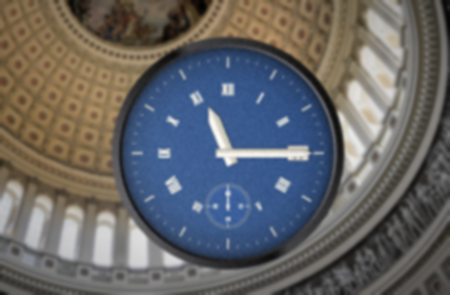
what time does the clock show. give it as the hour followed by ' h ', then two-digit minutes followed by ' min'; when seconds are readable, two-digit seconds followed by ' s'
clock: 11 h 15 min
